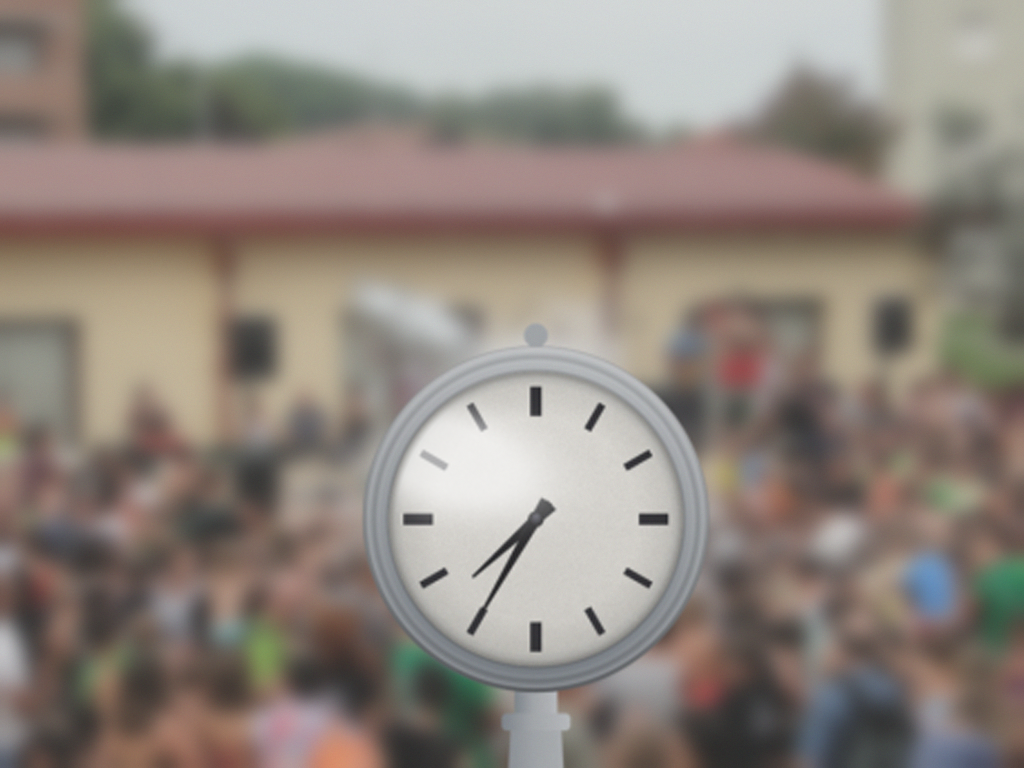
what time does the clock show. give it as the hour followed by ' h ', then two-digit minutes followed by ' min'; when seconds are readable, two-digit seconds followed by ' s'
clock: 7 h 35 min
